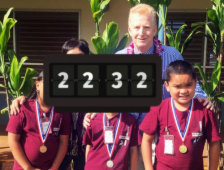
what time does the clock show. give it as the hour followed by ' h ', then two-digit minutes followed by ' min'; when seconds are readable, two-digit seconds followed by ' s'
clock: 22 h 32 min
